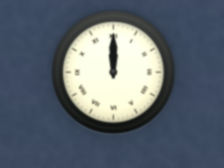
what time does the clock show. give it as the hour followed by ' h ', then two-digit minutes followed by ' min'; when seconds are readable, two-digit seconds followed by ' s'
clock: 12 h 00 min
